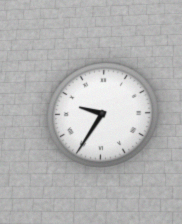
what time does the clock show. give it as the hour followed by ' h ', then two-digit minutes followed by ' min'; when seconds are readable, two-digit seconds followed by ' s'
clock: 9 h 35 min
